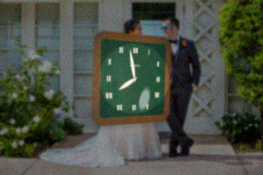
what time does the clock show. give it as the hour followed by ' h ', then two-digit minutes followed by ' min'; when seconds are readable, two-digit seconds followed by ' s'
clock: 7 h 58 min
